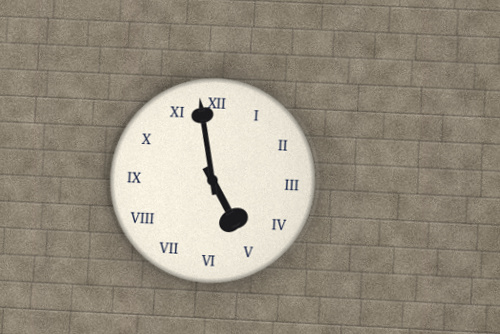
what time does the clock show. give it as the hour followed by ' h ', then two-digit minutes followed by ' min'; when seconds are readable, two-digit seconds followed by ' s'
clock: 4 h 58 min
